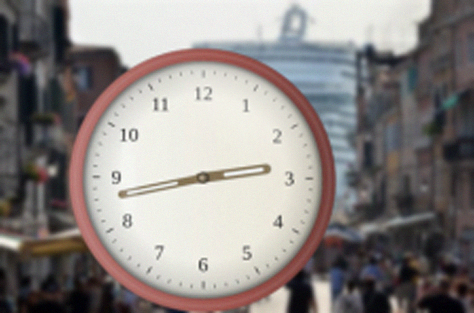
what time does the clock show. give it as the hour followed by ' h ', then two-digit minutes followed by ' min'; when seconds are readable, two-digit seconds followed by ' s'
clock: 2 h 43 min
